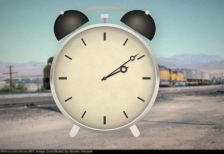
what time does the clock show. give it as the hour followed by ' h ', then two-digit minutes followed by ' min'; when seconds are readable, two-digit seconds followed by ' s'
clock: 2 h 09 min
